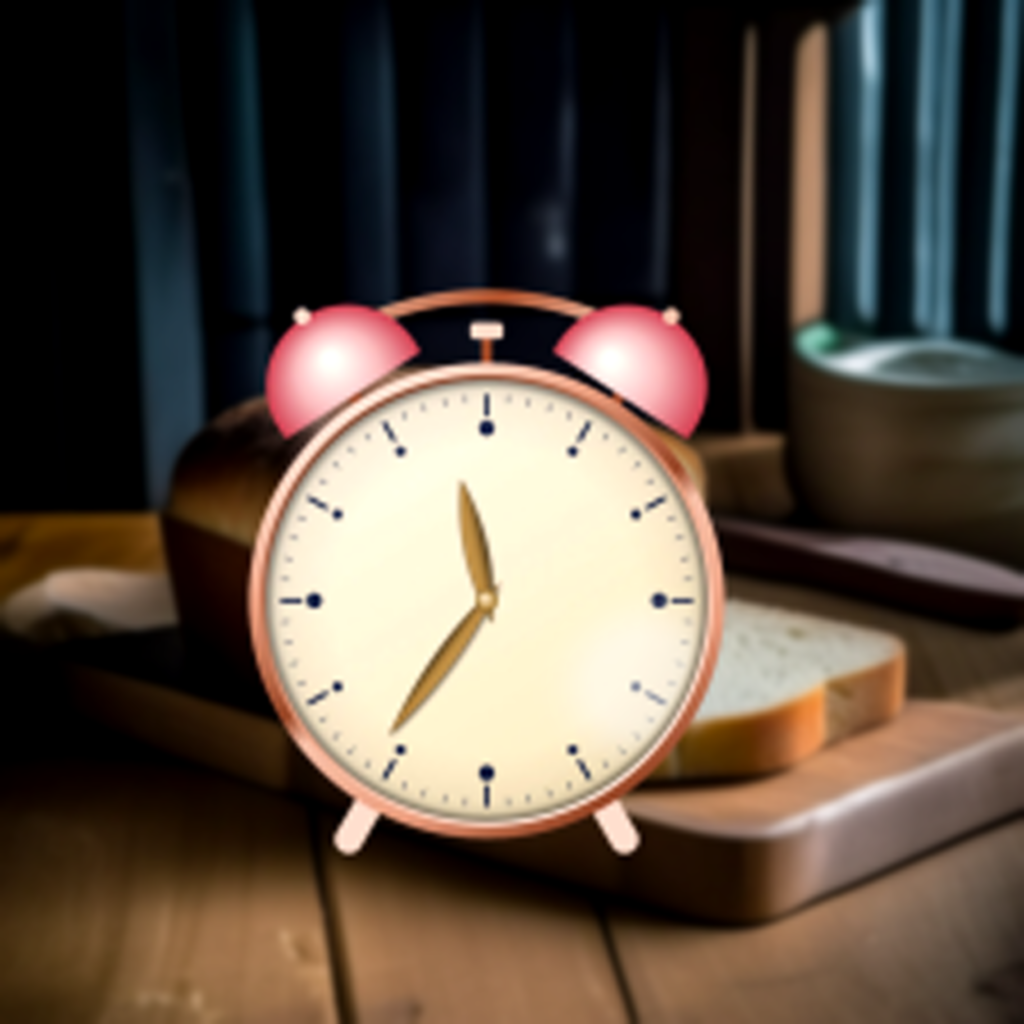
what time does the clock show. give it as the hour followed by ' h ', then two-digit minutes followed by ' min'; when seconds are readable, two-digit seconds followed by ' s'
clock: 11 h 36 min
